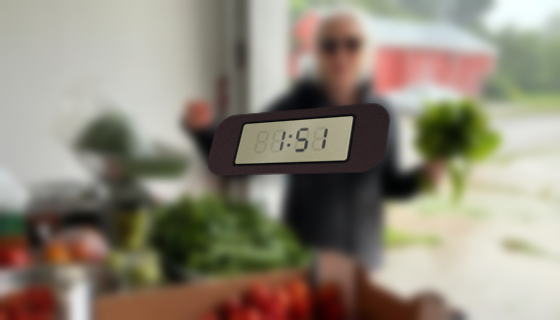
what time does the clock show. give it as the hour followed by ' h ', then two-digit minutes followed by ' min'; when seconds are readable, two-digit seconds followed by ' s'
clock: 1 h 51 min
